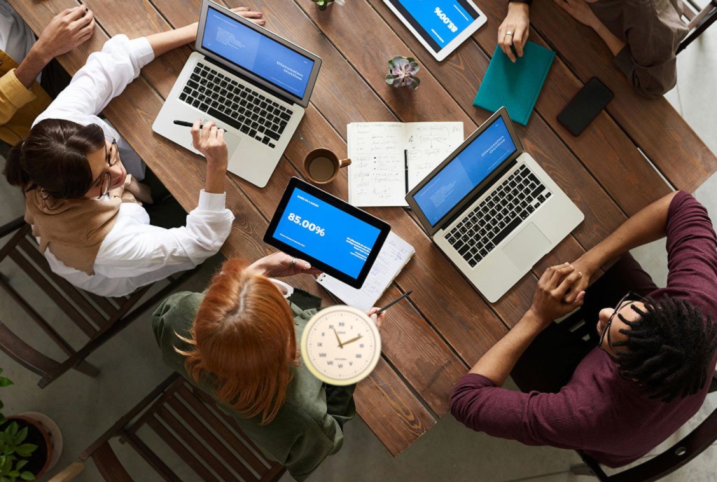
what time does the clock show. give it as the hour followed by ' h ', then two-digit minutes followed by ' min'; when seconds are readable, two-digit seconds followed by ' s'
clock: 11 h 11 min
